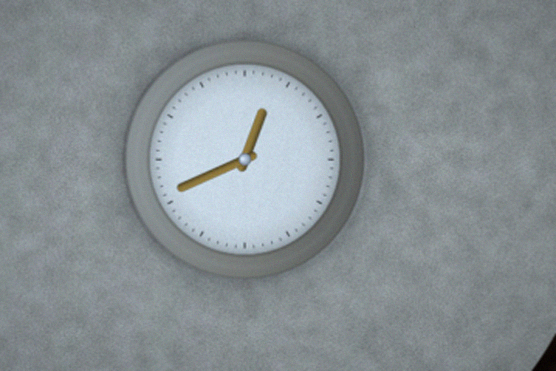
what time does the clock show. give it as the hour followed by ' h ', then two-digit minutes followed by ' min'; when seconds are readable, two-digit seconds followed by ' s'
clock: 12 h 41 min
